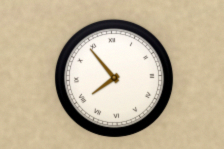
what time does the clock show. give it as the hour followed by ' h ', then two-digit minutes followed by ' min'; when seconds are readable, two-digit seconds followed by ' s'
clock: 7 h 54 min
